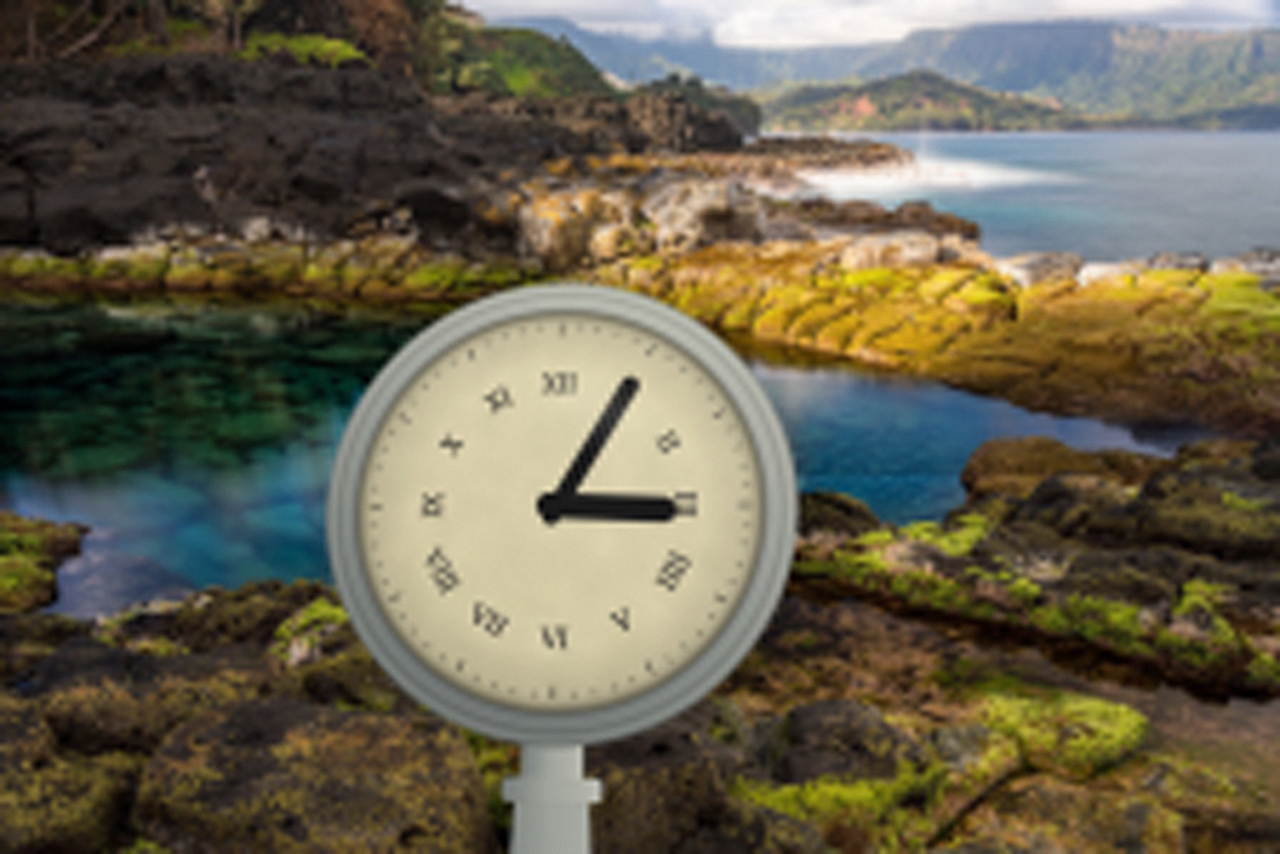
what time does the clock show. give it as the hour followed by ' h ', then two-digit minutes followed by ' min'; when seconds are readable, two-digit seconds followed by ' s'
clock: 3 h 05 min
